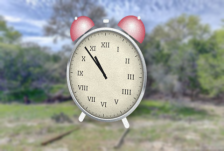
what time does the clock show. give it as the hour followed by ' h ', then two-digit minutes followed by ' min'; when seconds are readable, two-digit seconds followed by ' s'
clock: 10 h 53 min
